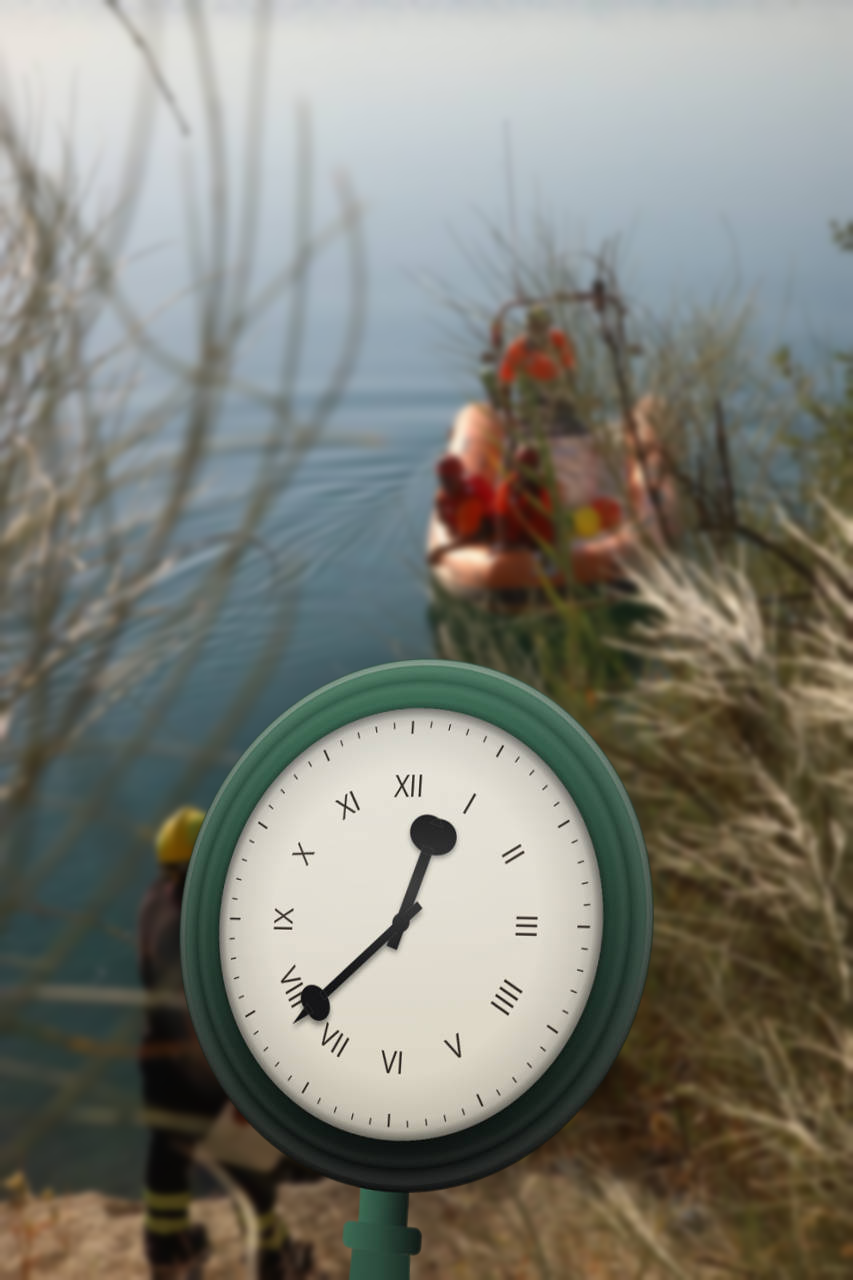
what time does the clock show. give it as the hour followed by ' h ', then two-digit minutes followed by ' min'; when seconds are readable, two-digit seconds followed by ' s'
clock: 12 h 38 min
